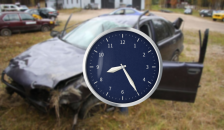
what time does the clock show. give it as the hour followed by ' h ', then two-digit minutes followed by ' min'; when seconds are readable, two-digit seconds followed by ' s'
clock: 8 h 25 min
